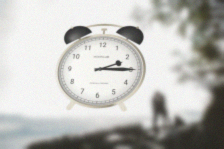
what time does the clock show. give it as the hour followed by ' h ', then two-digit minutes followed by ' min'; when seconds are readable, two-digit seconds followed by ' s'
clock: 2 h 15 min
